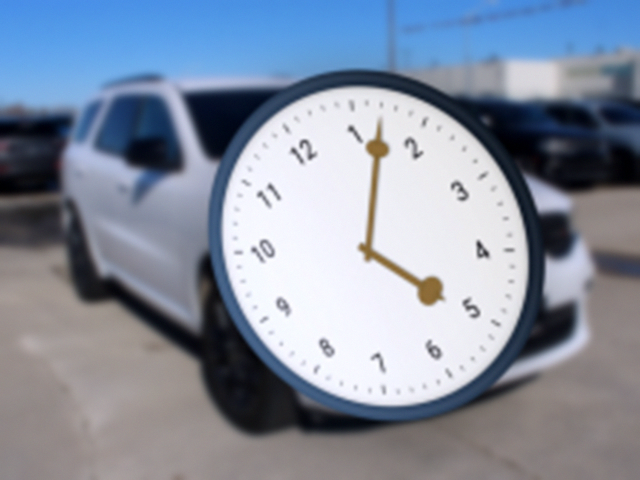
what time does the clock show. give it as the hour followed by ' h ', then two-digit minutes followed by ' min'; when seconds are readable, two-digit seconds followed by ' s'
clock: 5 h 07 min
